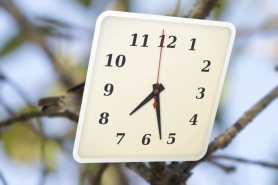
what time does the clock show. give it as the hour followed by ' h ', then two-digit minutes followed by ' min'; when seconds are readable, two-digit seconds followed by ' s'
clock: 7 h 26 min 59 s
